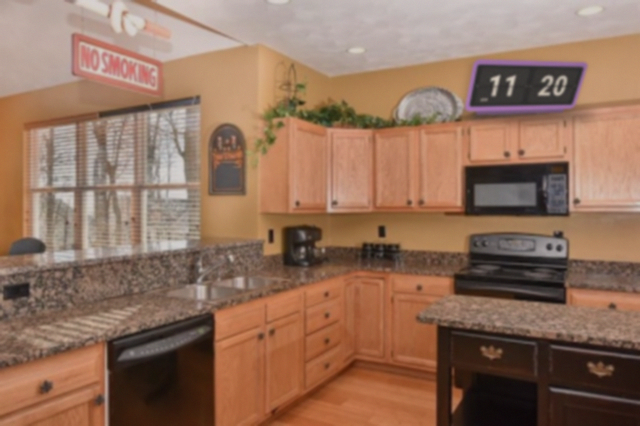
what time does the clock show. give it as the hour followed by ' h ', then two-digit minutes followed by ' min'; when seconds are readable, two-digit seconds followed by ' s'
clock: 11 h 20 min
